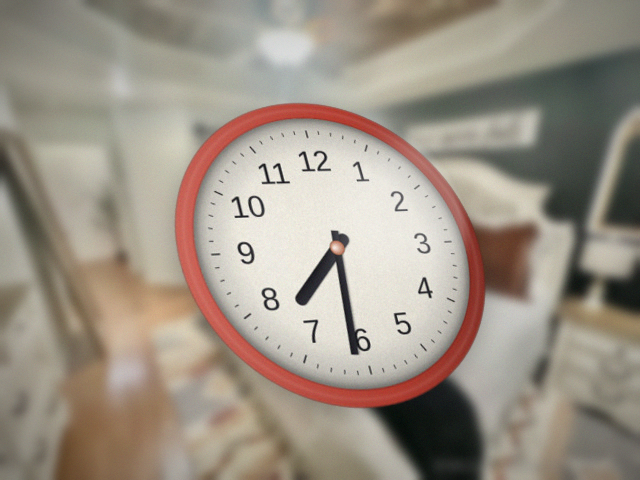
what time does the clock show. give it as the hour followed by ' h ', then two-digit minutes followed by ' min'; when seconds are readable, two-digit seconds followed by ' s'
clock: 7 h 31 min
